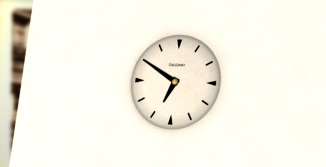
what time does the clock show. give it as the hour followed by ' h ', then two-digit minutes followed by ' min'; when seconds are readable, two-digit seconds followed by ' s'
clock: 6 h 50 min
